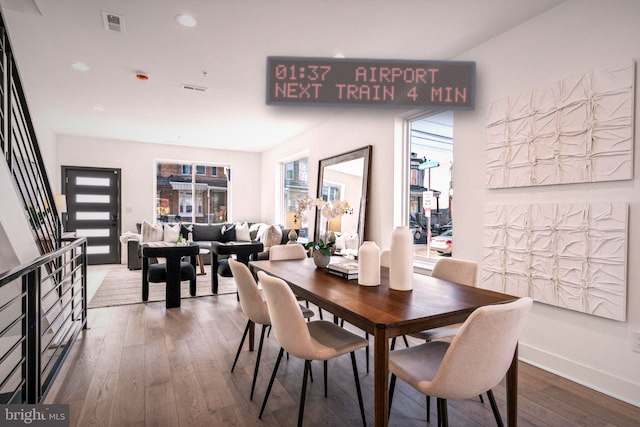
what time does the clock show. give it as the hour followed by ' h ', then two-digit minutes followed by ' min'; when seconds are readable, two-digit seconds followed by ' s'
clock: 1 h 37 min
